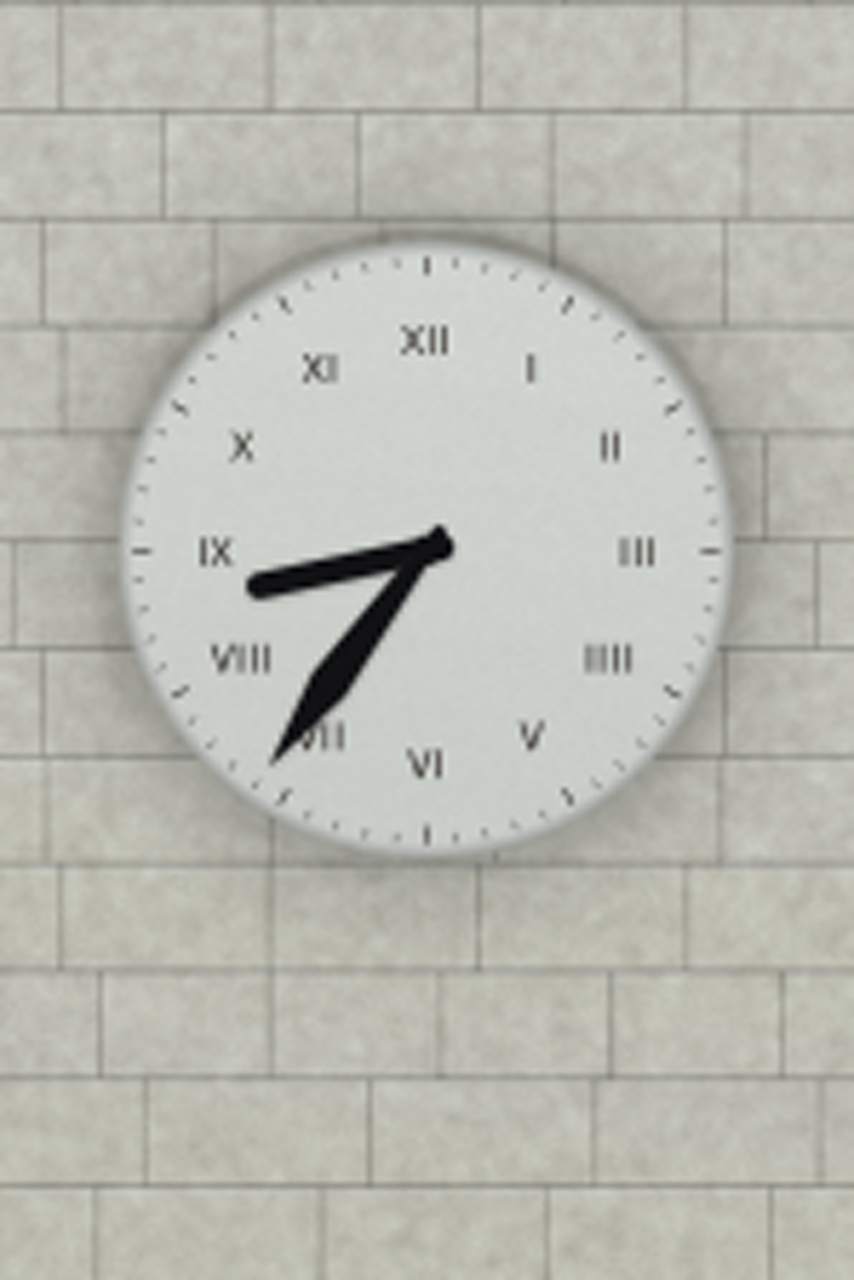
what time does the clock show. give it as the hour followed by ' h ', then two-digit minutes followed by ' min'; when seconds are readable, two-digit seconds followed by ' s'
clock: 8 h 36 min
